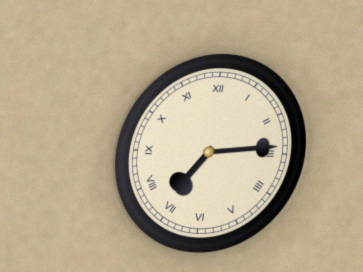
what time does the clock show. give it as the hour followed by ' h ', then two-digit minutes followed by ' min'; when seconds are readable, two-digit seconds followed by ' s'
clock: 7 h 14 min
